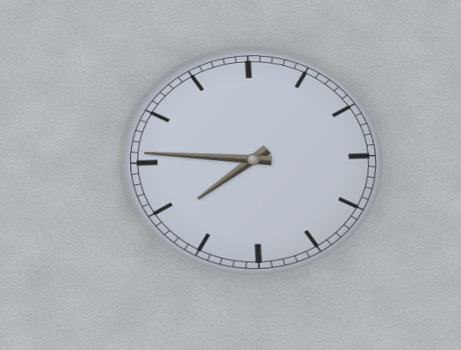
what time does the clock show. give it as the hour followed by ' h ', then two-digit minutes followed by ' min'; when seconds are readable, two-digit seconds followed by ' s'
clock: 7 h 46 min
